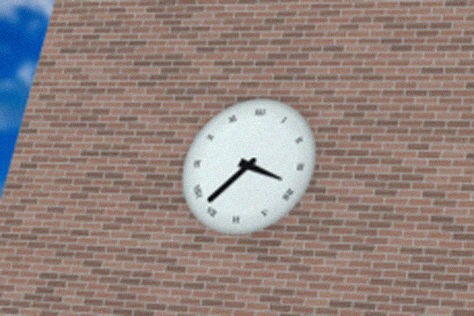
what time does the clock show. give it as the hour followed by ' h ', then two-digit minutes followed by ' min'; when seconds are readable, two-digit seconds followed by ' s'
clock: 3 h 37 min
